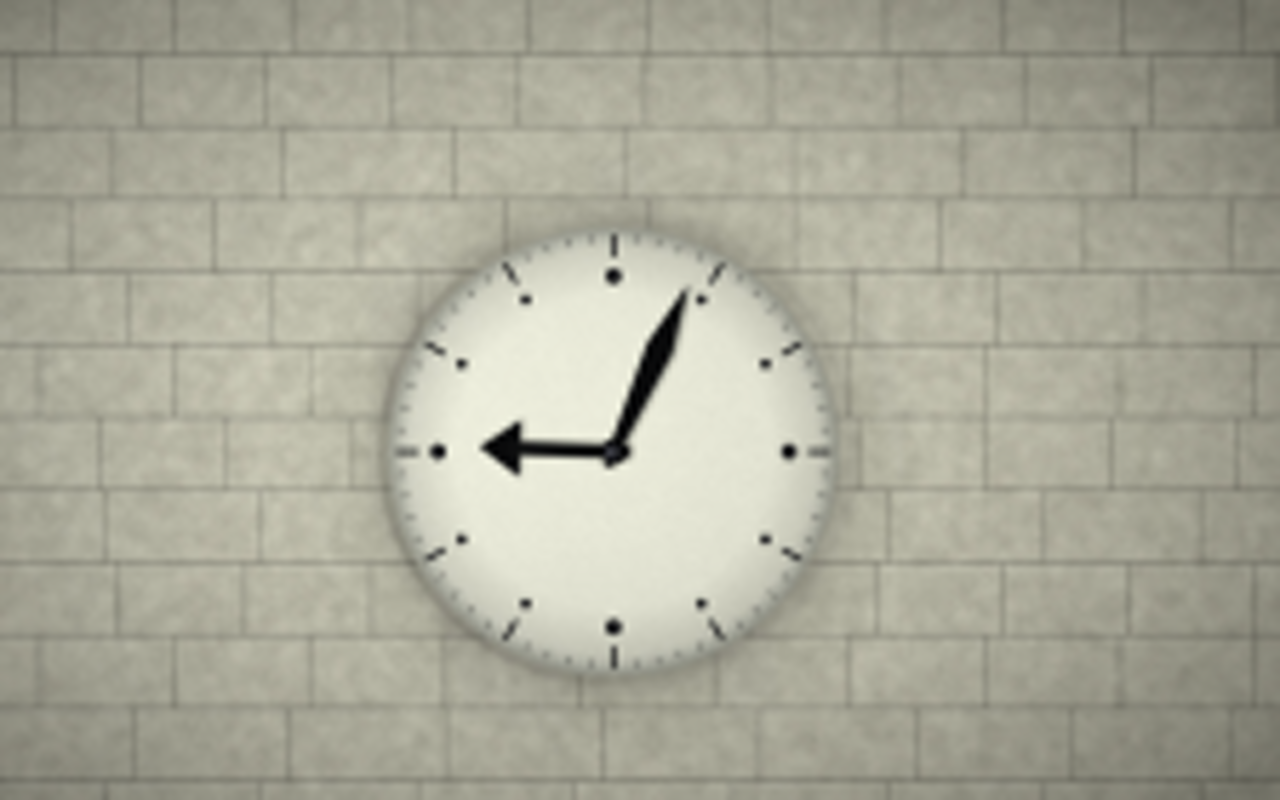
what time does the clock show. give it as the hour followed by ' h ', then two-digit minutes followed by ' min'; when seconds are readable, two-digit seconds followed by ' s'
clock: 9 h 04 min
